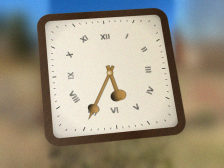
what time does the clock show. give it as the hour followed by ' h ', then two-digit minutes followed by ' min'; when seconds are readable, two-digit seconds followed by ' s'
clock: 5 h 35 min
